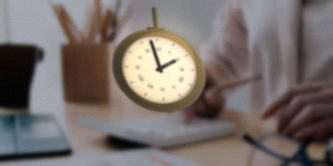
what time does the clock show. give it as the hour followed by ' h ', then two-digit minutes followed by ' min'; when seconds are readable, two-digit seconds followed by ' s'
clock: 1 h 58 min
